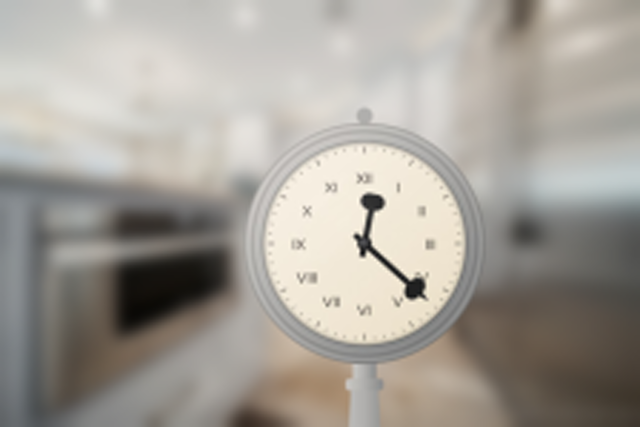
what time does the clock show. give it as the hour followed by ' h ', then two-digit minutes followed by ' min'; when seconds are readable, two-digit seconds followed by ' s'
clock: 12 h 22 min
